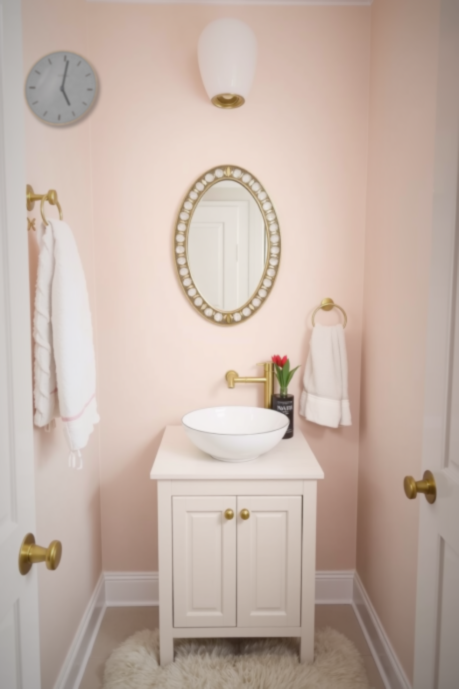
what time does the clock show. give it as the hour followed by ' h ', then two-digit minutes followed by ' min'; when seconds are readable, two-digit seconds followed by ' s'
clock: 5 h 01 min
